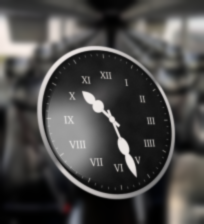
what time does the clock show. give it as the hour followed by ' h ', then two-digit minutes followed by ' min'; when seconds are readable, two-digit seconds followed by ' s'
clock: 10 h 27 min
